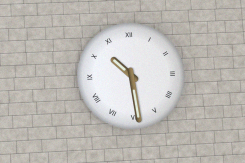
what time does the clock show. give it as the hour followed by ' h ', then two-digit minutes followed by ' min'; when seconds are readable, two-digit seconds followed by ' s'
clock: 10 h 29 min
